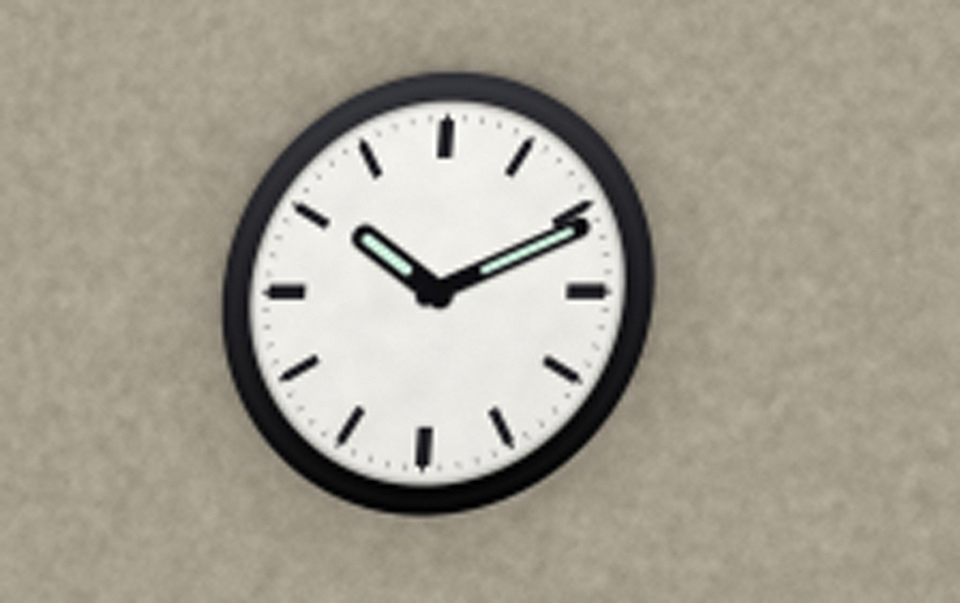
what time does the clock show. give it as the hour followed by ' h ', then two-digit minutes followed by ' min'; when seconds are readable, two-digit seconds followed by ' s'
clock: 10 h 11 min
